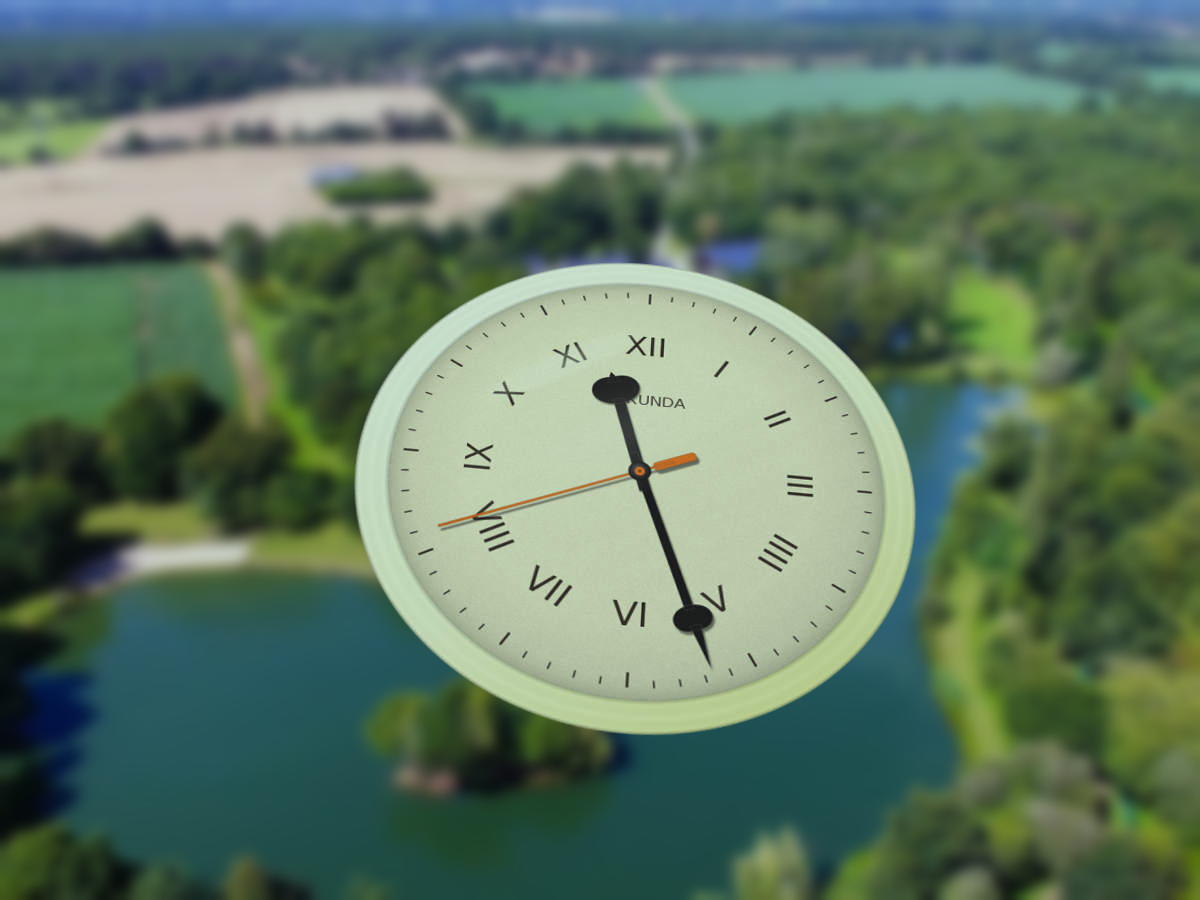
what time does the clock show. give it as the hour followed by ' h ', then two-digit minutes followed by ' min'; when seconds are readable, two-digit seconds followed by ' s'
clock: 11 h 26 min 41 s
